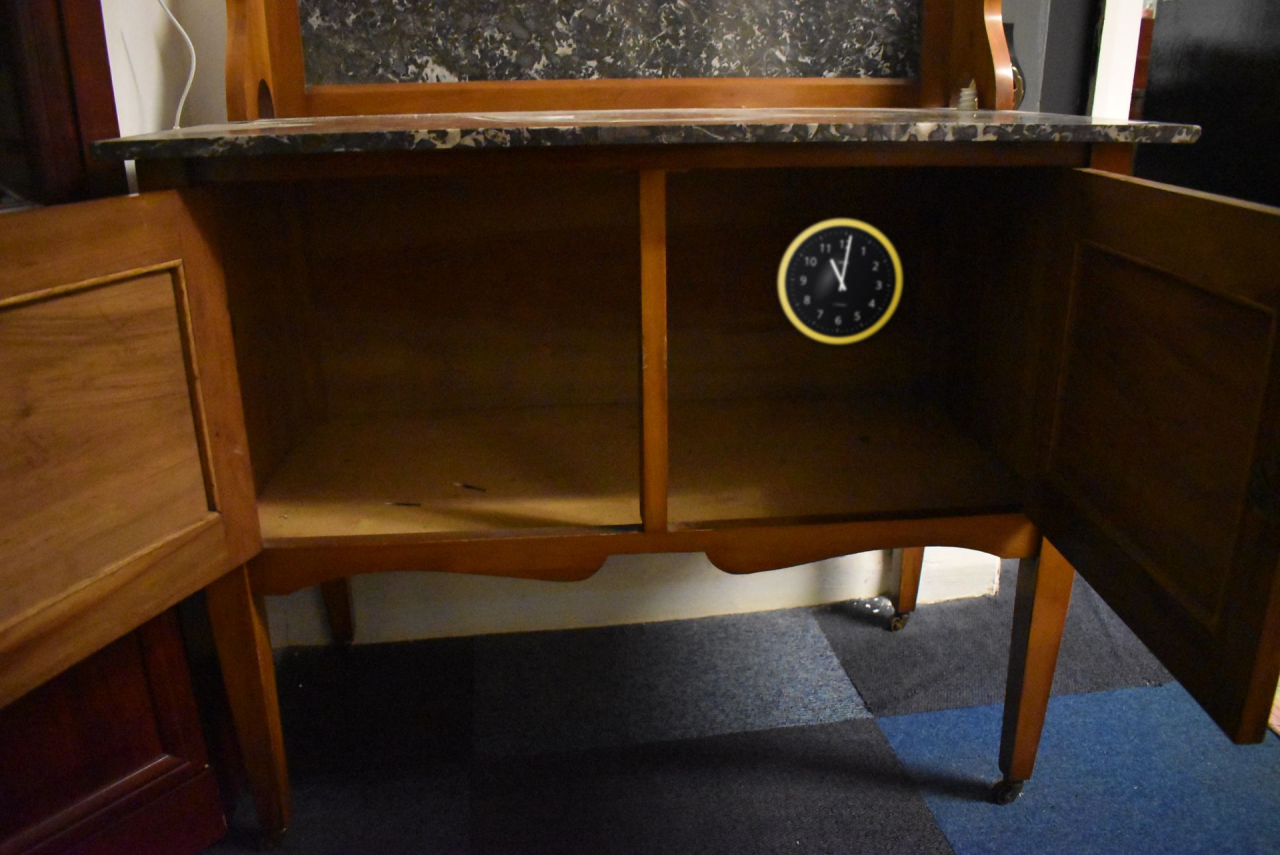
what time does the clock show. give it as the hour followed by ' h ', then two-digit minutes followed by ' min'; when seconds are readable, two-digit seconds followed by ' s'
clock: 11 h 01 min
